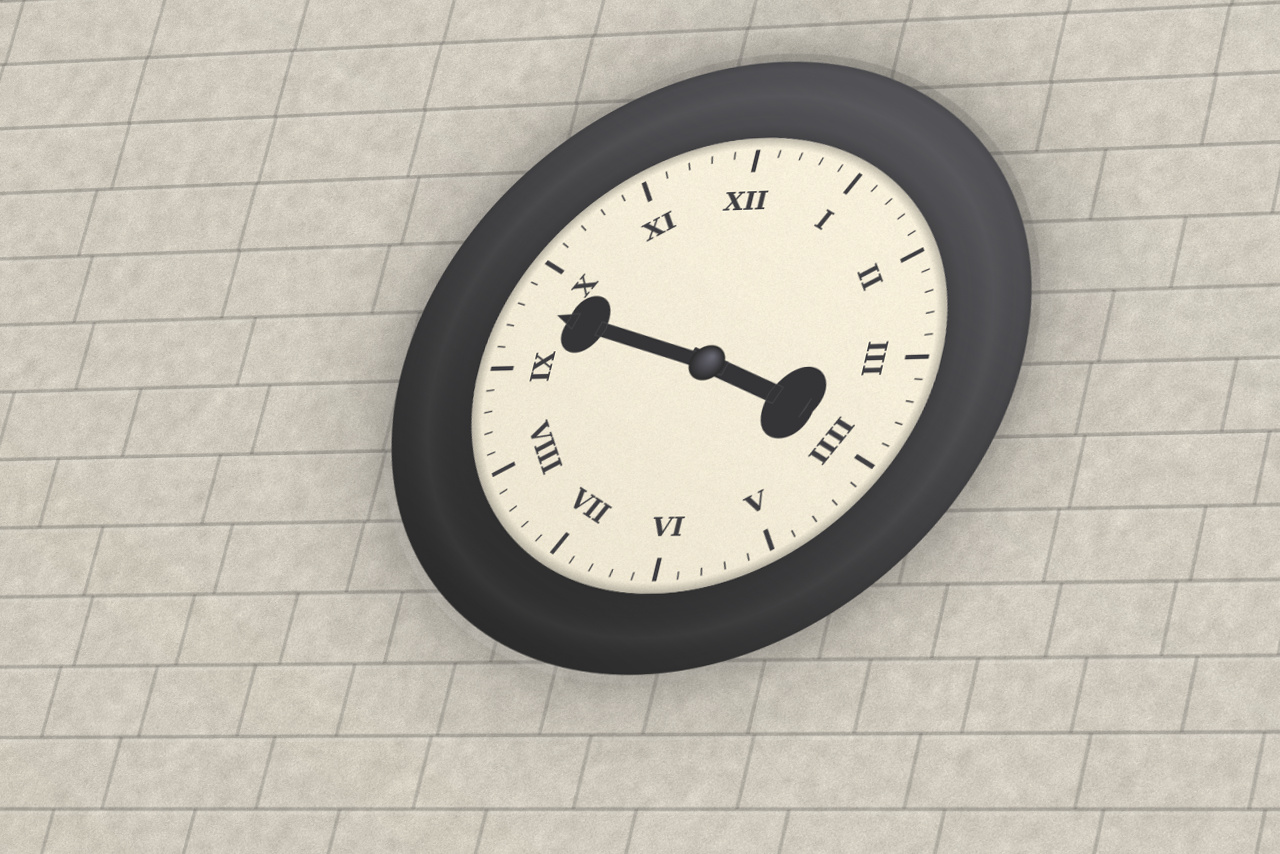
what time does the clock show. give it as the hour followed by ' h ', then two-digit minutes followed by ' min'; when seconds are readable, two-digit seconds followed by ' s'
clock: 3 h 48 min
